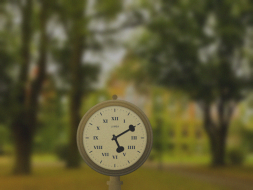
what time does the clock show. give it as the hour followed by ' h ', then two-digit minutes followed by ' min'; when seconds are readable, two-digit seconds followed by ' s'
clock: 5 h 10 min
